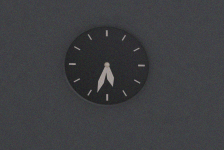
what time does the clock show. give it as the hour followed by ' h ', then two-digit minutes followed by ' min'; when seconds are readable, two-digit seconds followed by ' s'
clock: 5 h 33 min
